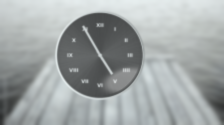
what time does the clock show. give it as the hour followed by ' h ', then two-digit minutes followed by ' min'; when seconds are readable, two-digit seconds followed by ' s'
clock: 4 h 55 min
